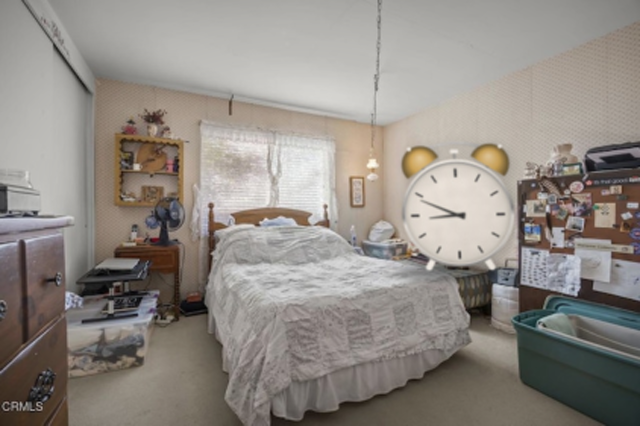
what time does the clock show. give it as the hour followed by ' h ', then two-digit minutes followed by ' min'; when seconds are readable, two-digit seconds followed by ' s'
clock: 8 h 49 min
